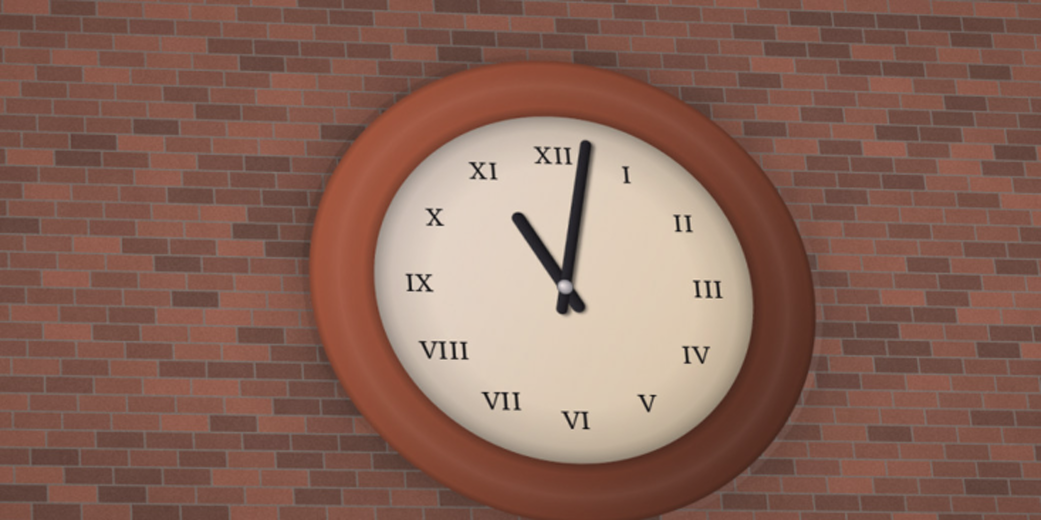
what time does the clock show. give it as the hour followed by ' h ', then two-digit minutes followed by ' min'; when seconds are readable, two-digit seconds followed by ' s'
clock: 11 h 02 min
